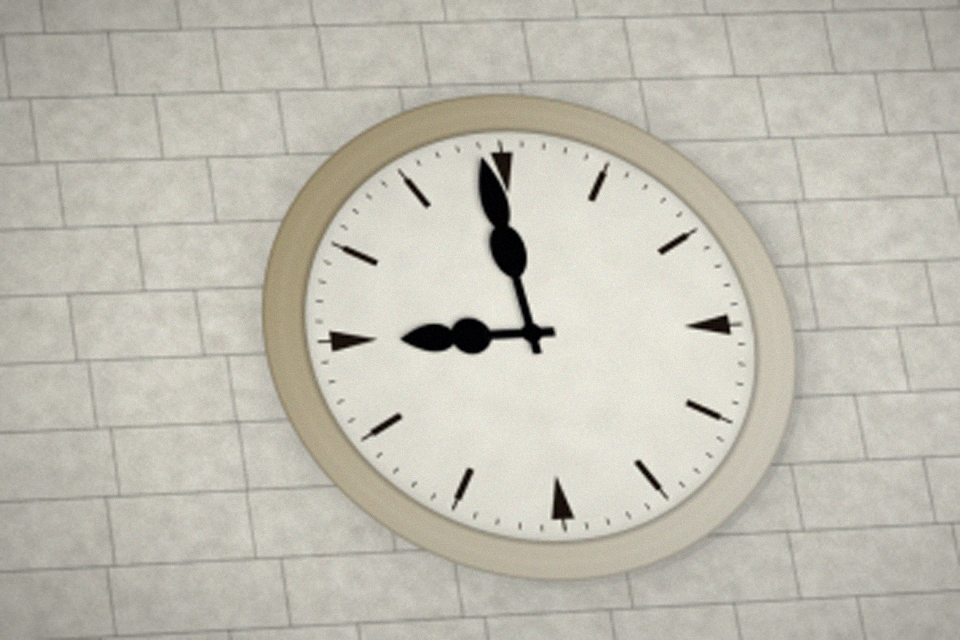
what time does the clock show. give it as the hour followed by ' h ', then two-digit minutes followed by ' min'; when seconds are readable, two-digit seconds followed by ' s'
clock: 8 h 59 min
